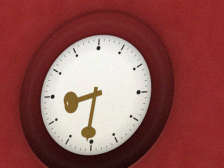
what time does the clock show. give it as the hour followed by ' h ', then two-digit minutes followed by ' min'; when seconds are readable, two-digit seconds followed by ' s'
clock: 8 h 31 min
